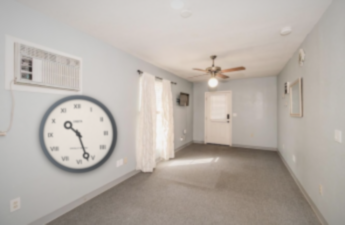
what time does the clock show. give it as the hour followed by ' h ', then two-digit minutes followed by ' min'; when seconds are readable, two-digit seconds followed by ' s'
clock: 10 h 27 min
